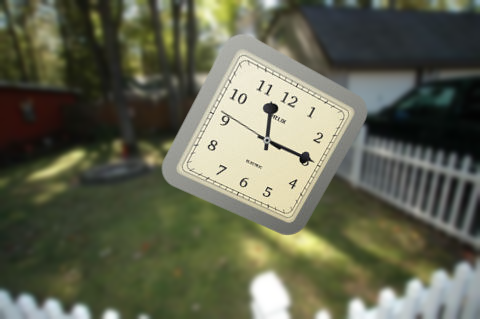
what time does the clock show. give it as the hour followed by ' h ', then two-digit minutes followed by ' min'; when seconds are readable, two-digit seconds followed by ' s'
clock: 11 h 14 min 46 s
